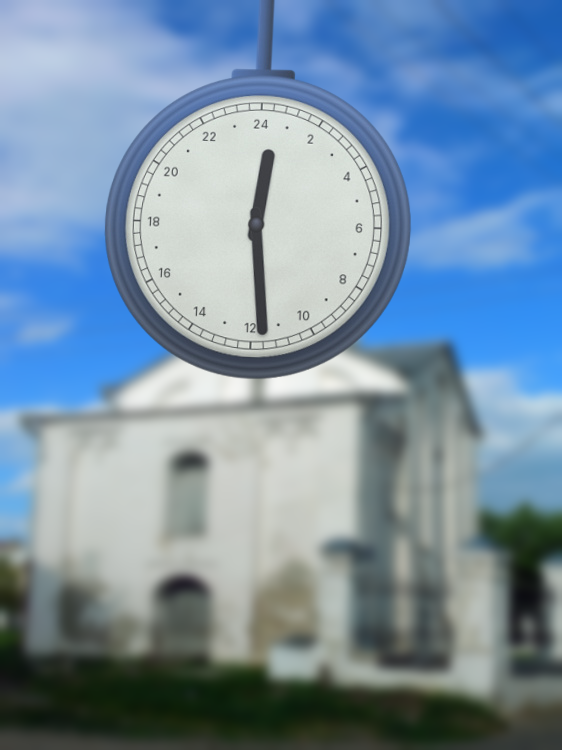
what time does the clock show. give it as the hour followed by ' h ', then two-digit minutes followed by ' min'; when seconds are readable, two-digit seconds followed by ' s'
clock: 0 h 29 min
